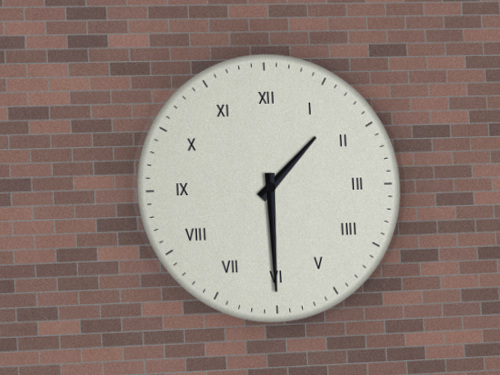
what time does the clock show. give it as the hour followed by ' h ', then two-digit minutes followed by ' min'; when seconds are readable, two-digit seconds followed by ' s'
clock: 1 h 30 min
